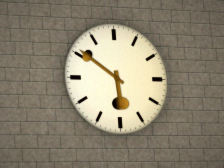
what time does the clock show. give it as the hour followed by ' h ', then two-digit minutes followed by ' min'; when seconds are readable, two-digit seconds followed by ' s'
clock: 5 h 51 min
